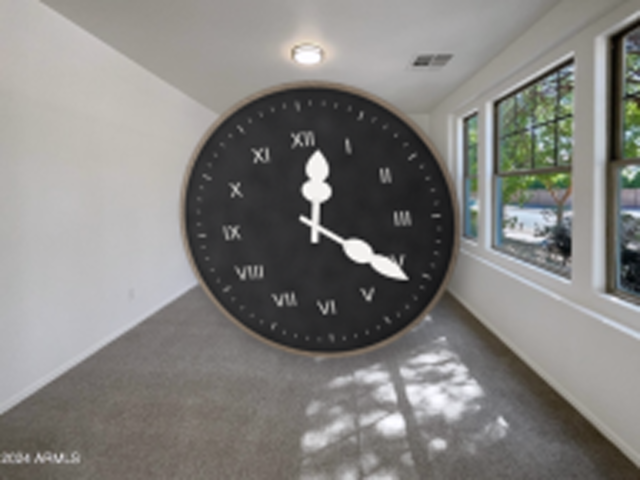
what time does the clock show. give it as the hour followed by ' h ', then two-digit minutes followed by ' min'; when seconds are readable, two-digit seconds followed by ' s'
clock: 12 h 21 min
